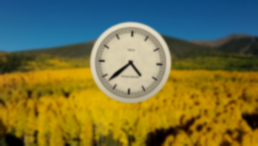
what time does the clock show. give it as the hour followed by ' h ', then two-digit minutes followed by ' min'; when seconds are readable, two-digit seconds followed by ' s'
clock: 4 h 38 min
